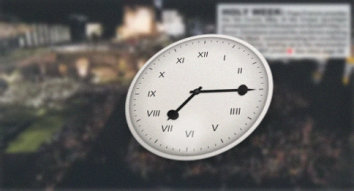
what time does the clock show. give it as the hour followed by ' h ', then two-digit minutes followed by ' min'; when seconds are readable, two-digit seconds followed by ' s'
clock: 7 h 15 min
